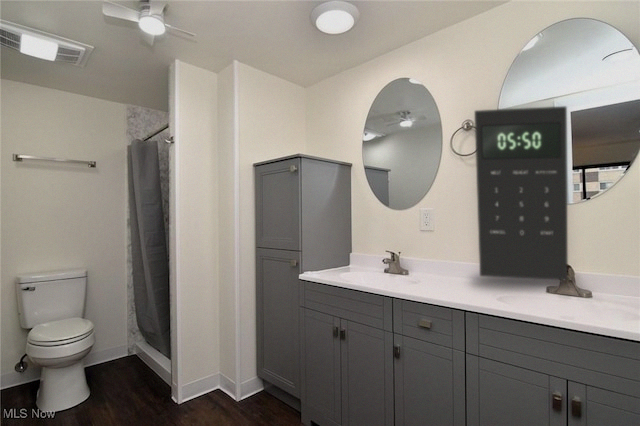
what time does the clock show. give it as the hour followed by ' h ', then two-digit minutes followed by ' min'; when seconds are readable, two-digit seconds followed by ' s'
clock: 5 h 50 min
